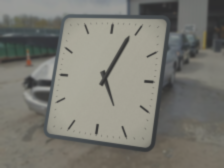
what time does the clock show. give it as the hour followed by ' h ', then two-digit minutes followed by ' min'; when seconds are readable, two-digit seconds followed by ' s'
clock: 5 h 04 min
